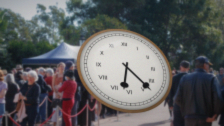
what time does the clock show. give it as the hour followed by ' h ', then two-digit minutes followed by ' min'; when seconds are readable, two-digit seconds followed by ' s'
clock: 6 h 23 min
